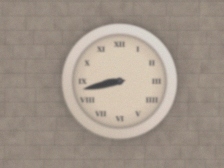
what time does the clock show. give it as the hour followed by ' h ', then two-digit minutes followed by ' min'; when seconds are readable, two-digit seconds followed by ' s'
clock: 8 h 43 min
